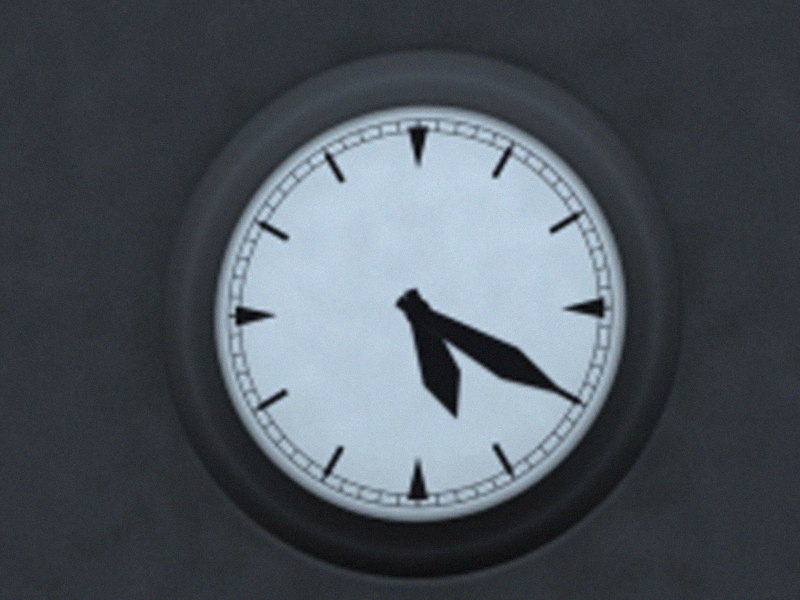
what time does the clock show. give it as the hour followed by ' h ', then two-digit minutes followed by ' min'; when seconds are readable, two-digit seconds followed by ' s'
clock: 5 h 20 min
